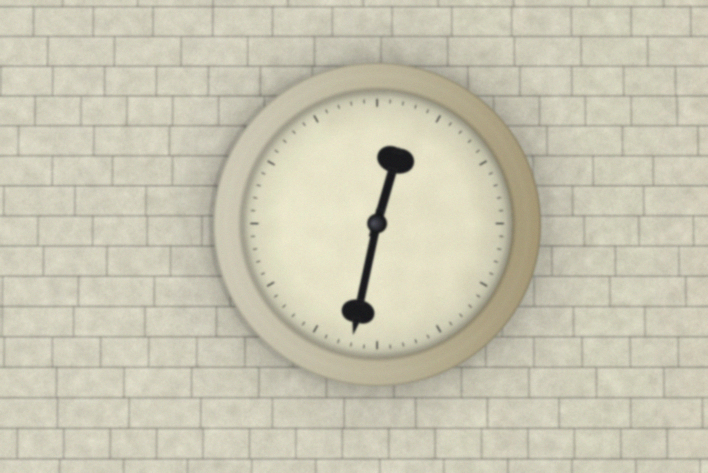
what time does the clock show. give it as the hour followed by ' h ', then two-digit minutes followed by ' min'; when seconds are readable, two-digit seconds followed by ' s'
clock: 12 h 32 min
